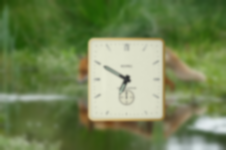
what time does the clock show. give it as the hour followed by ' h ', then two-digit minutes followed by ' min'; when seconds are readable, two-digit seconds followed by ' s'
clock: 6 h 50 min
